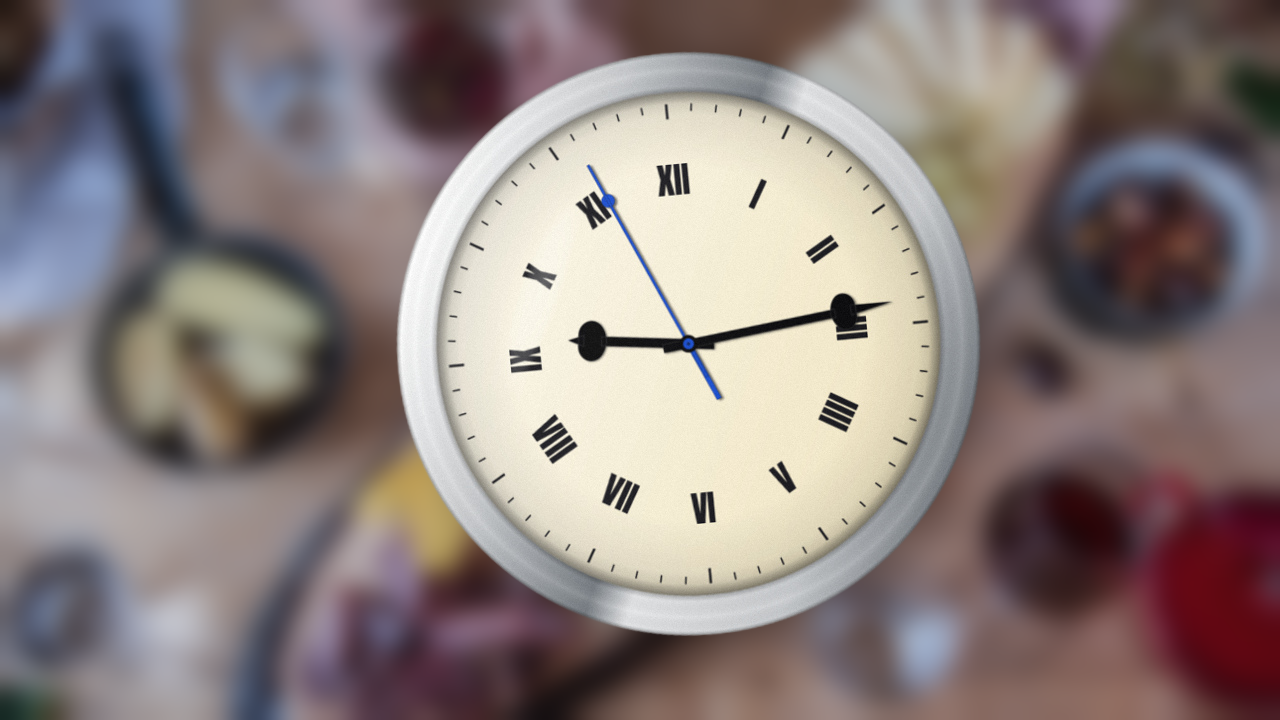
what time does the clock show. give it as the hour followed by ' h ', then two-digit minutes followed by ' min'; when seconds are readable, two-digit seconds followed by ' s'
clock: 9 h 13 min 56 s
